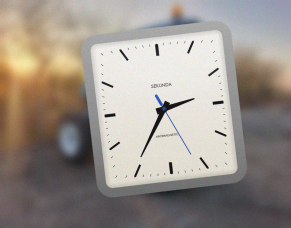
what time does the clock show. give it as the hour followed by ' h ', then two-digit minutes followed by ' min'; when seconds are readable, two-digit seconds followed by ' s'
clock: 2 h 35 min 26 s
